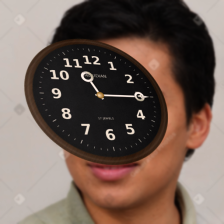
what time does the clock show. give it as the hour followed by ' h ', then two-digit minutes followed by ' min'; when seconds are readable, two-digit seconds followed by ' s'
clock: 11 h 15 min
